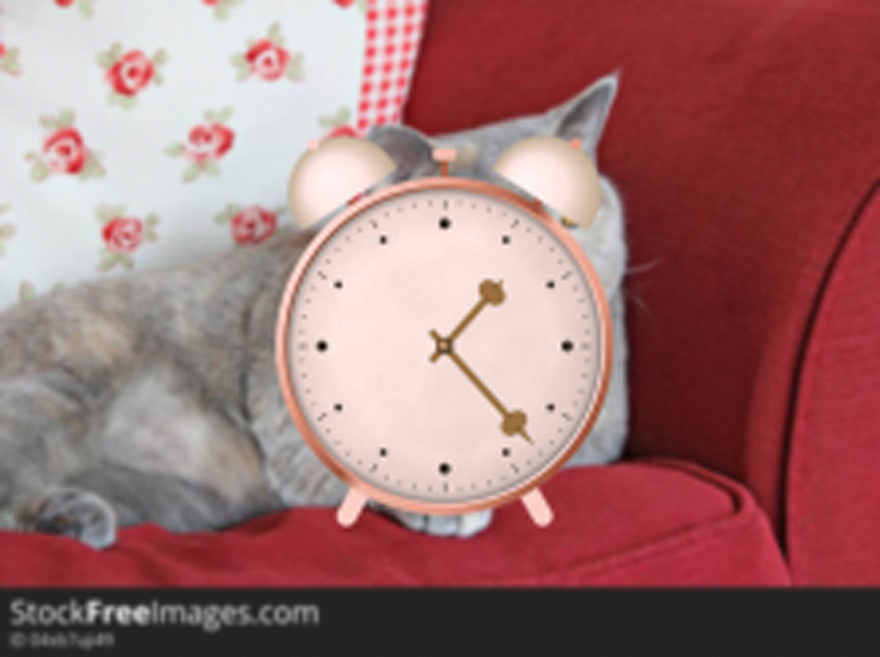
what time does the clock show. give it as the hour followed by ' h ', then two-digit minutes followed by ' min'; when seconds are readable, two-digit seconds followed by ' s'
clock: 1 h 23 min
